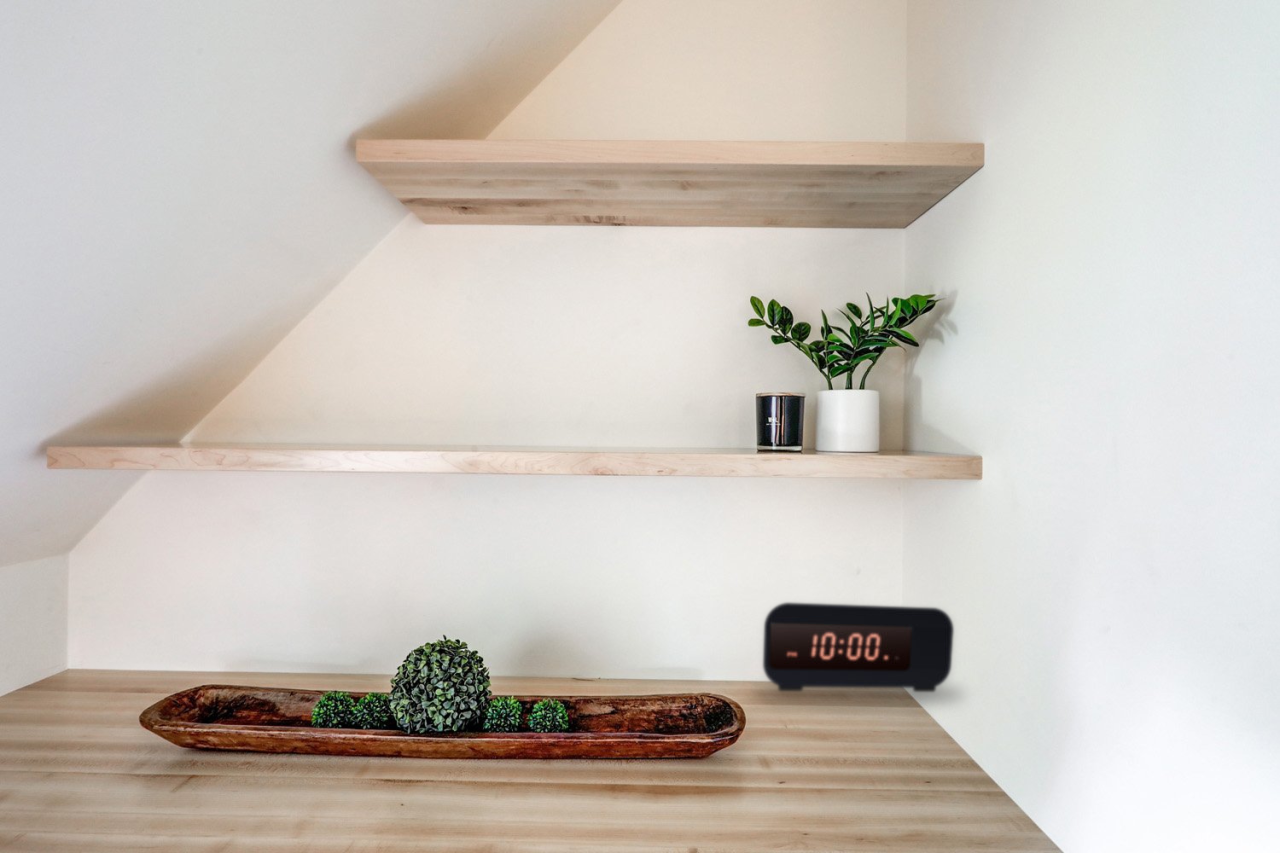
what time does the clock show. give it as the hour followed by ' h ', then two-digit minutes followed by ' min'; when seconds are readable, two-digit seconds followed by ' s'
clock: 10 h 00 min
